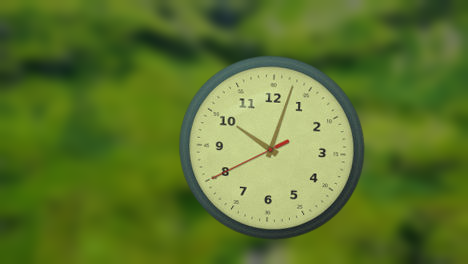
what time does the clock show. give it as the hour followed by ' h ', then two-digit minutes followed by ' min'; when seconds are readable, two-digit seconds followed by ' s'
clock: 10 h 02 min 40 s
